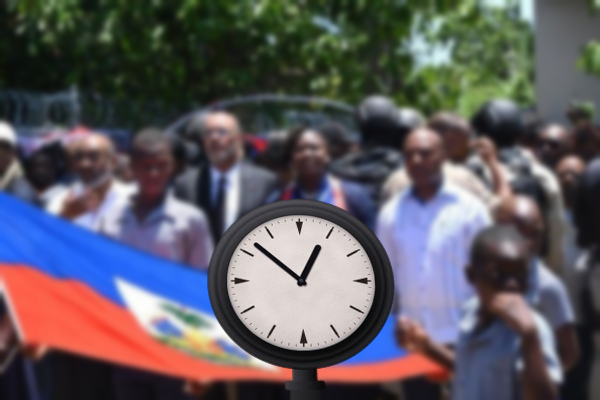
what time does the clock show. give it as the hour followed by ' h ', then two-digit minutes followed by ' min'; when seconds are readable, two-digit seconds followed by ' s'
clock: 12 h 52 min
